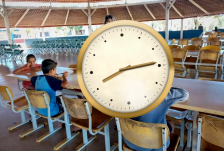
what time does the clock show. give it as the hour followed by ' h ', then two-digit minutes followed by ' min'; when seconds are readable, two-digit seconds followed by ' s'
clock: 8 h 14 min
